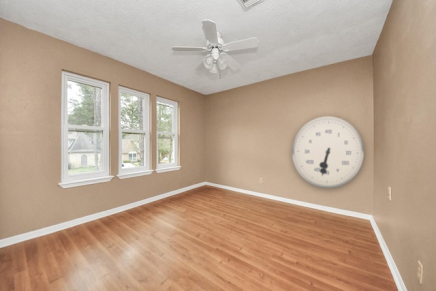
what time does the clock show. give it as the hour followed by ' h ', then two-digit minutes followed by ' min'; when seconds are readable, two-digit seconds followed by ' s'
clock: 6 h 32 min
